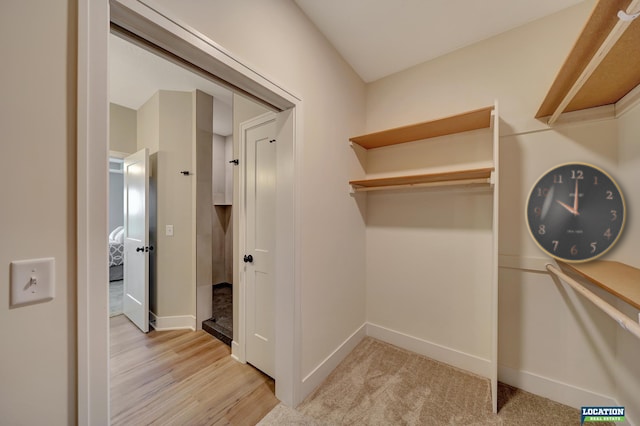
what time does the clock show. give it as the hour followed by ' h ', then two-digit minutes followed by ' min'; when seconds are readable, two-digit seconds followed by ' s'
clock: 10 h 00 min
